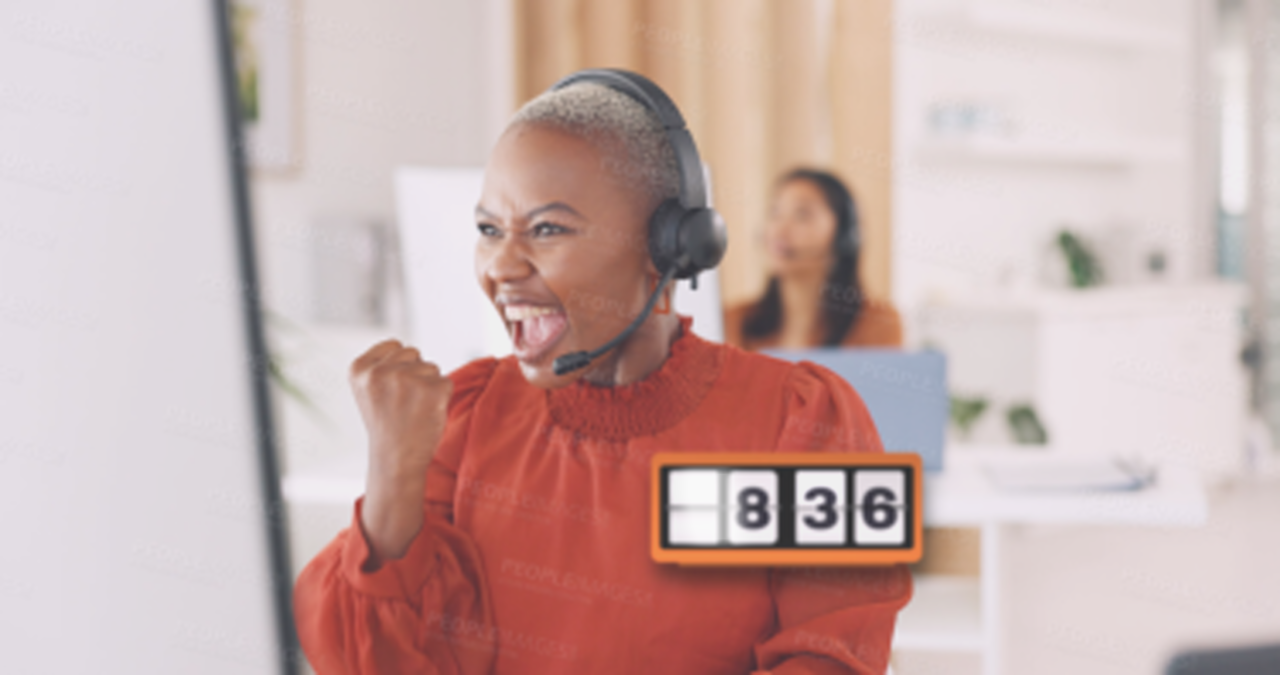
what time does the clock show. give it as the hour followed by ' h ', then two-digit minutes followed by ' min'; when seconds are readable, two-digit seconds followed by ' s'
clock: 8 h 36 min
